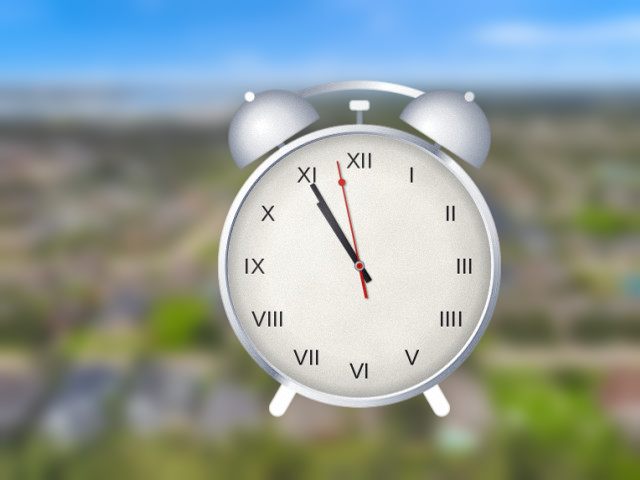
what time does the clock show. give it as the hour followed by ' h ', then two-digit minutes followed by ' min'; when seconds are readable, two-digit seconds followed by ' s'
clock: 10 h 54 min 58 s
